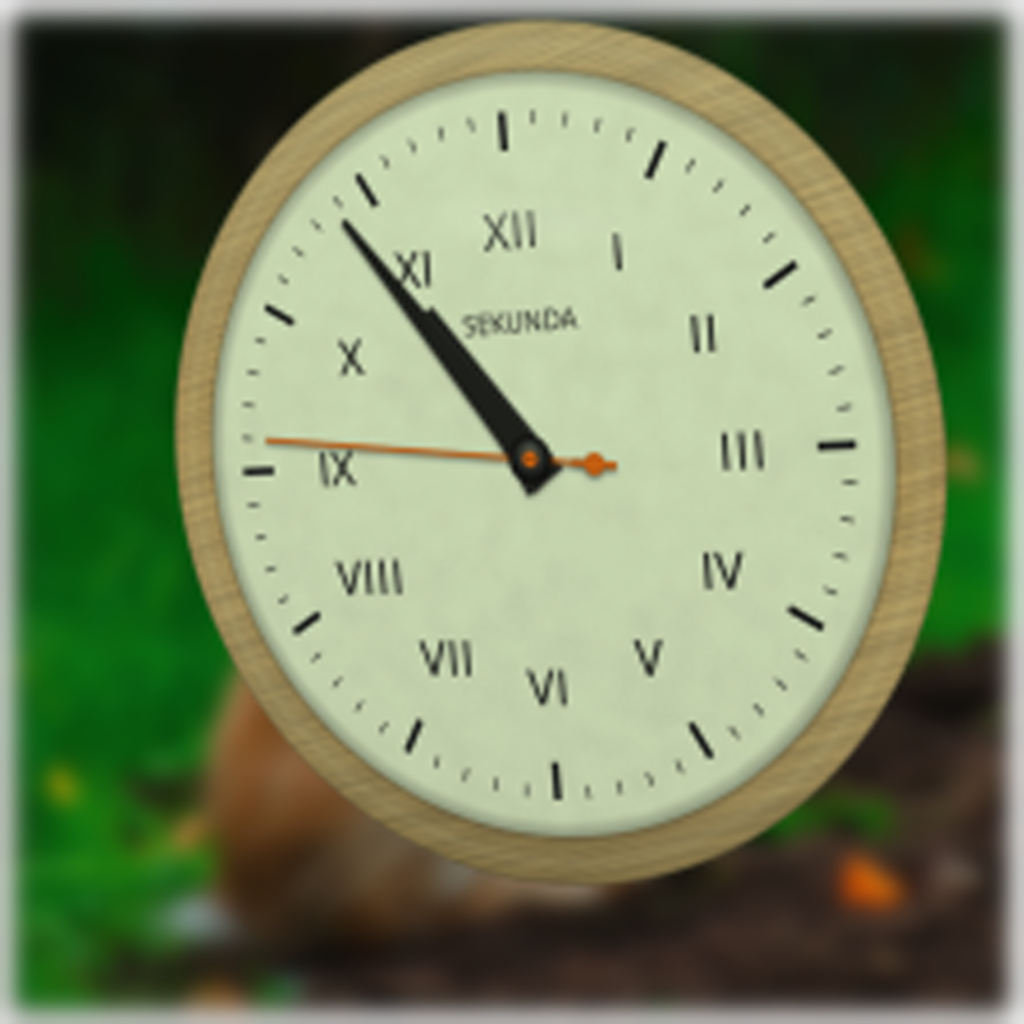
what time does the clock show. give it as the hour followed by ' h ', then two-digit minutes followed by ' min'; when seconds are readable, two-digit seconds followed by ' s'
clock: 10 h 53 min 46 s
